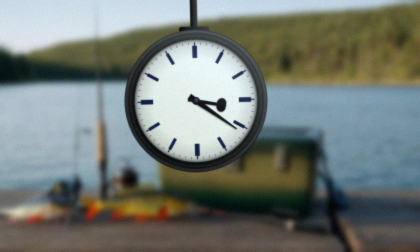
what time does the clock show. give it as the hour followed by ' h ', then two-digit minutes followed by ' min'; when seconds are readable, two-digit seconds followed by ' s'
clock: 3 h 21 min
